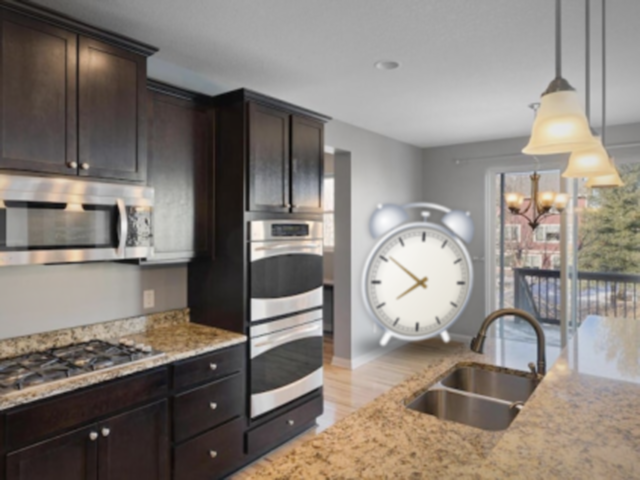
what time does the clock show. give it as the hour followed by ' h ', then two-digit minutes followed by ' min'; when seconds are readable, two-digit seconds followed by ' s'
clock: 7 h 51 min
